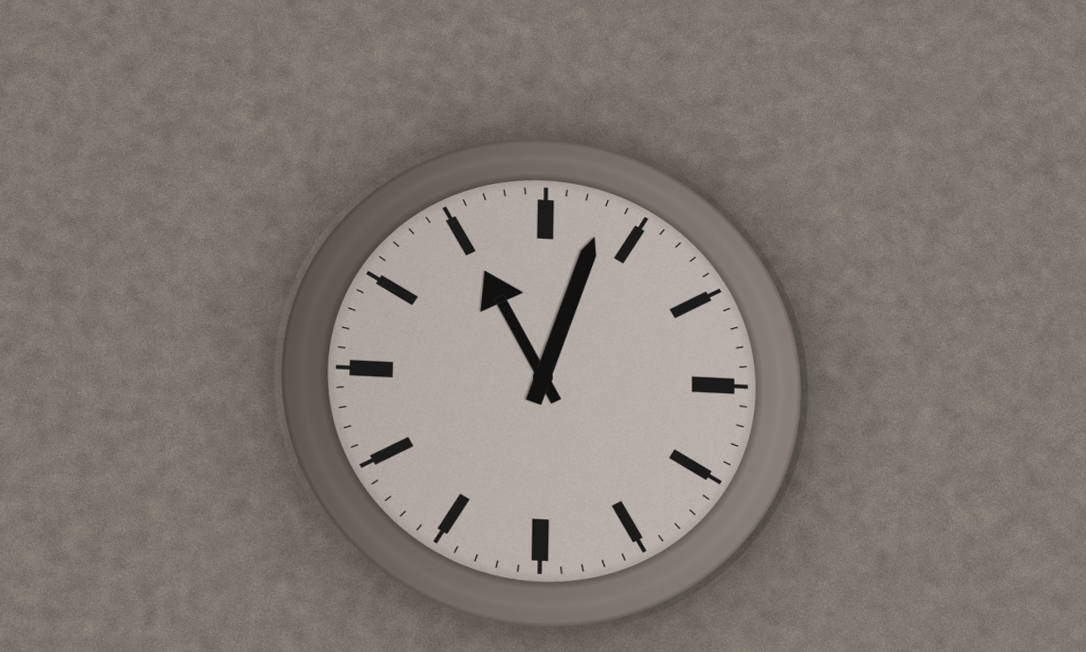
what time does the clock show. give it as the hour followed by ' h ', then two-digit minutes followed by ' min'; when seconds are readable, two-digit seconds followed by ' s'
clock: 11 h 03 min
